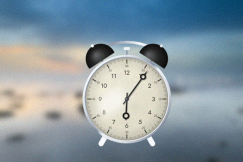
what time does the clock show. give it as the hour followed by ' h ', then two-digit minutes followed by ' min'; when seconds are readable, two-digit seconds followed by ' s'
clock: 6 h 06 min
